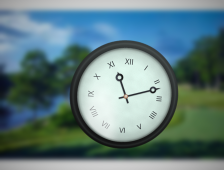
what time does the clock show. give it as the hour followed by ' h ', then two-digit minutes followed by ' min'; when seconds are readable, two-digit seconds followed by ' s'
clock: 11 h 12 min
